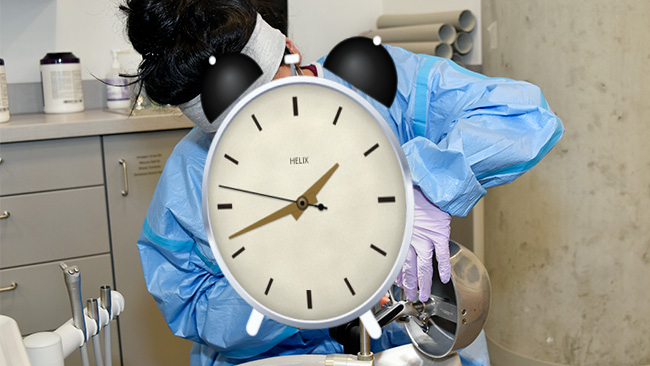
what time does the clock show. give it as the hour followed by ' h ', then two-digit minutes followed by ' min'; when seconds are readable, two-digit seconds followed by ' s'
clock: 1 h 41 min 47 s
